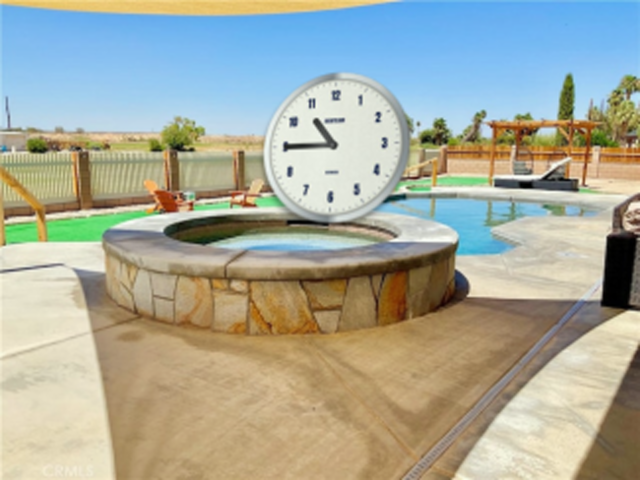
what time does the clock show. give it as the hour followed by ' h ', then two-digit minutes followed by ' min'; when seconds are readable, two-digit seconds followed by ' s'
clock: 10 h 45 min
